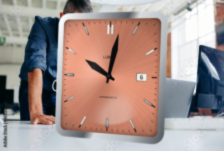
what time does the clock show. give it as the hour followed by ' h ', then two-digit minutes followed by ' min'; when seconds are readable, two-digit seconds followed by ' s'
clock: 10 h 02 min
